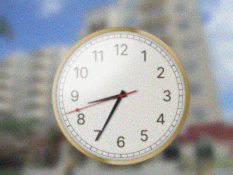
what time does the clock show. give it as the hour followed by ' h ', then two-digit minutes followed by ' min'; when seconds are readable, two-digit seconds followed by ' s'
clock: 8 h 34 min 42 s
